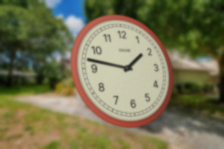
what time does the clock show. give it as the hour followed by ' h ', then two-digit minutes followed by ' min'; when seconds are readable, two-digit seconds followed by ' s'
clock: 1 h 47 min
